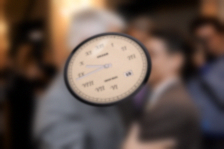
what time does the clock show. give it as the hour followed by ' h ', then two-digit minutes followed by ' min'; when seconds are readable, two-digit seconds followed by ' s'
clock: 9 h 44 min
